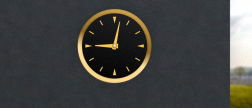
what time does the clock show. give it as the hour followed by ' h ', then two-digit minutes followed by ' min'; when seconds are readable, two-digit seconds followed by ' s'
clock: 9 h 02 min
